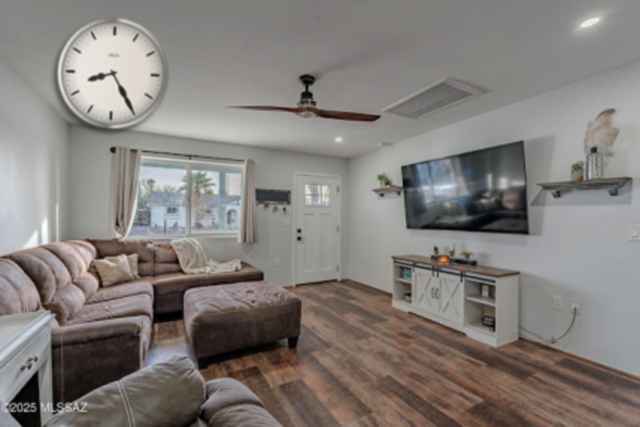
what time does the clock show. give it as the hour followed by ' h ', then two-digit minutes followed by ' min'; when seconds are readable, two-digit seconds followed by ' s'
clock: 8 h 25 min
